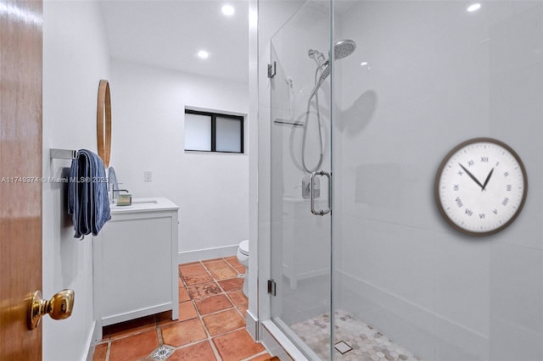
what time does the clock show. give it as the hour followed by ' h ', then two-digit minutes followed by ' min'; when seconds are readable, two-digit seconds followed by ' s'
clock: 12 h 52 min
